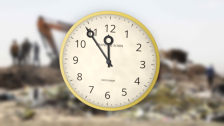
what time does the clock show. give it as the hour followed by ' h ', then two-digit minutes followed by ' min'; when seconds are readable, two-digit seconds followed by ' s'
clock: 11 h 54 min
